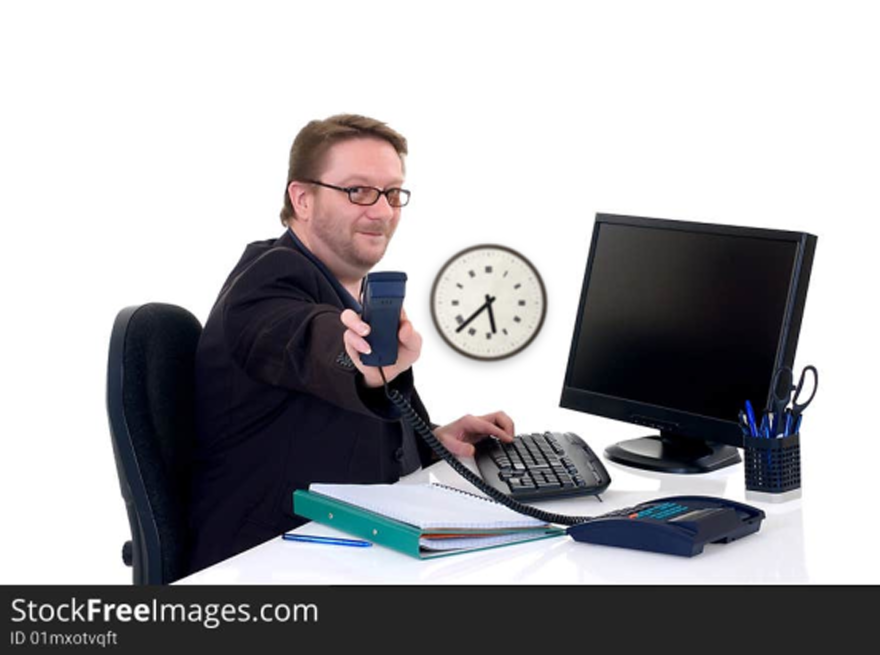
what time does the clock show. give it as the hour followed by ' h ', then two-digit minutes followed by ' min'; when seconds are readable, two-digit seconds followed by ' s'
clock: 5 h 38 min
